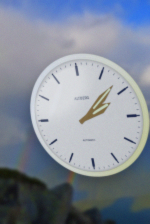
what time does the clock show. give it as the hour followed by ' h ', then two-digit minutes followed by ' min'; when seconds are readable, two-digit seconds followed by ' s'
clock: 2 h 08 min
